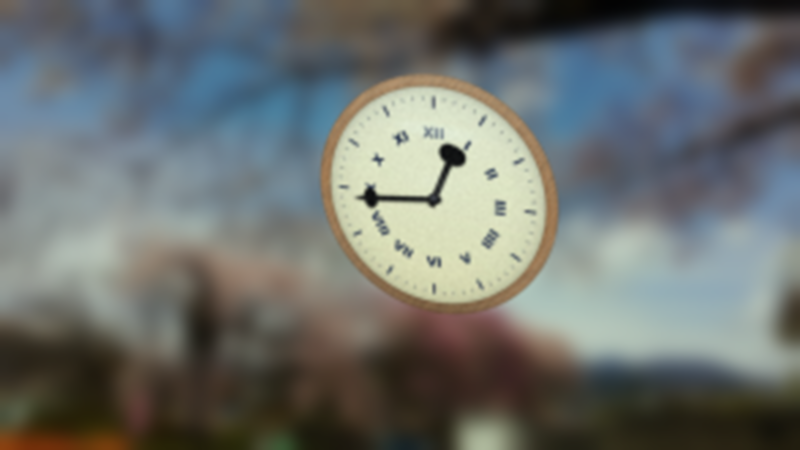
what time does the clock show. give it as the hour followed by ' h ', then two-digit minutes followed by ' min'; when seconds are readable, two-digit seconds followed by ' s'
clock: 12 h 44 min
